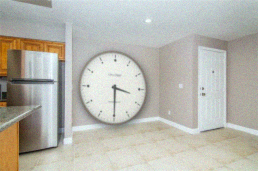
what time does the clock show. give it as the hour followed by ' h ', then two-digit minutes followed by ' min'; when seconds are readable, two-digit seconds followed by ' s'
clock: 3 h 30 min
